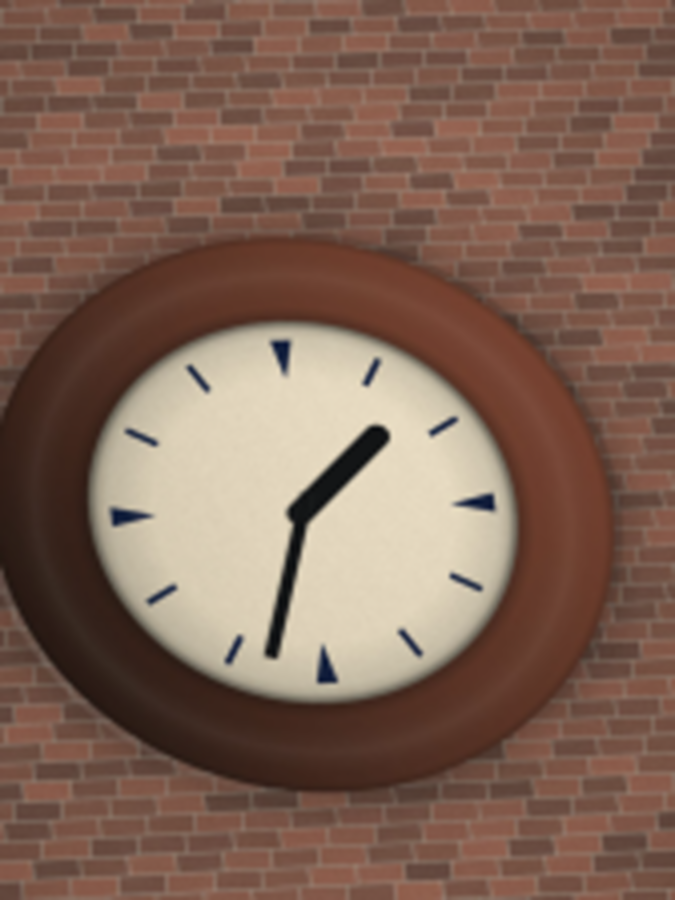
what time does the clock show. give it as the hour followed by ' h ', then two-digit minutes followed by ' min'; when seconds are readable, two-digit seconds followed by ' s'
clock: 1 h 33 min
